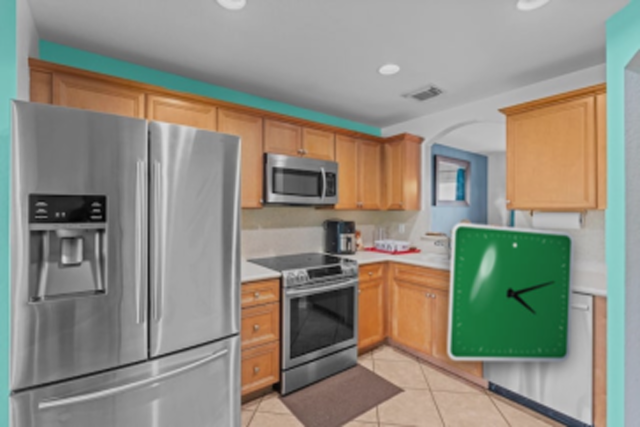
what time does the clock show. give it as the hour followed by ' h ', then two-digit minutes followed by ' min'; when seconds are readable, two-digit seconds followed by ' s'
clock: 4 h 12 min
